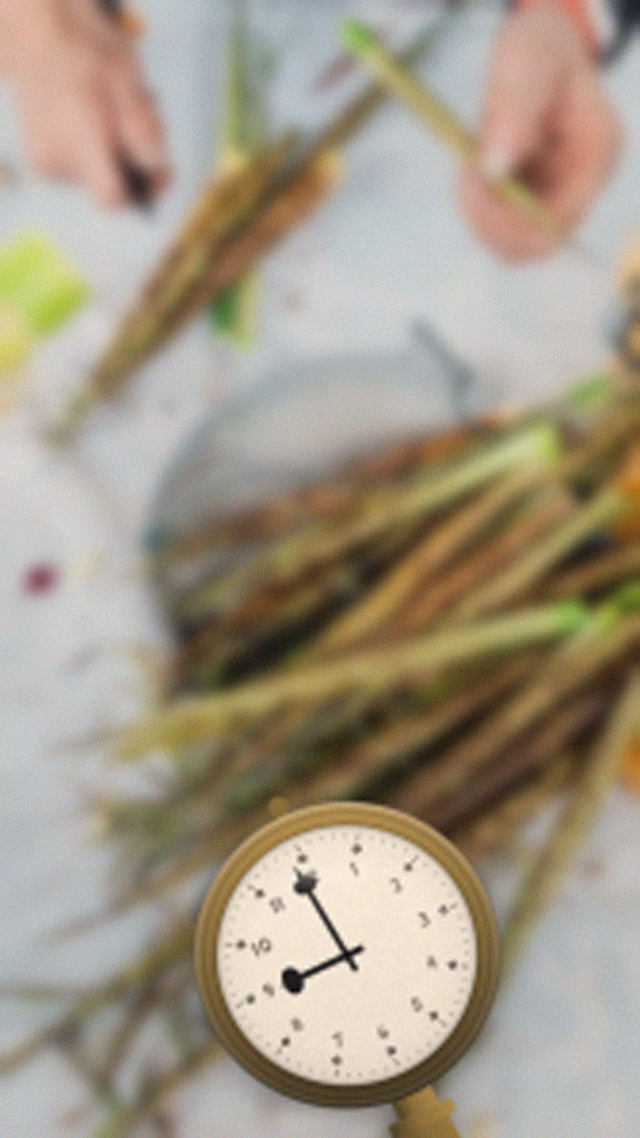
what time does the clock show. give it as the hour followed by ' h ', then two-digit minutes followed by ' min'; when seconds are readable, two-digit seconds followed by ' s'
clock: 8 h 59 min
